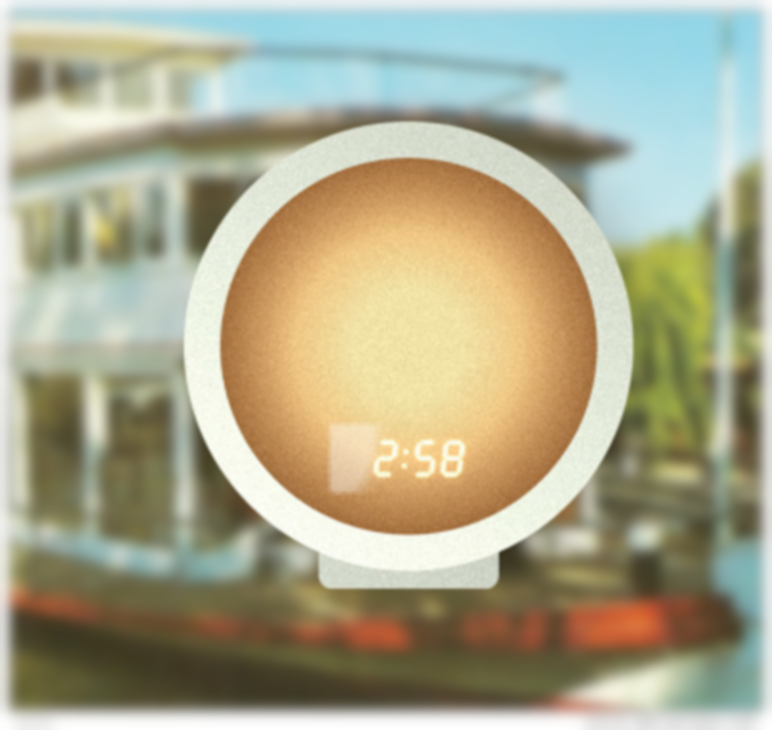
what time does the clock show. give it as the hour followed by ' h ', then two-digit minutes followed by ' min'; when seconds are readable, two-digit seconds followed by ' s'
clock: 2 h 58 min
